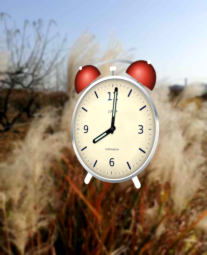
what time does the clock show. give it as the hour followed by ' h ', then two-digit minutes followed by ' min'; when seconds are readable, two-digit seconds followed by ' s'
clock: 8 h 01 min
